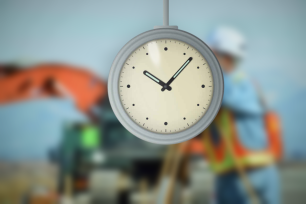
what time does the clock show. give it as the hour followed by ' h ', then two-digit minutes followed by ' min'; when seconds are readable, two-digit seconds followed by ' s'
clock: 10 h 07 min
